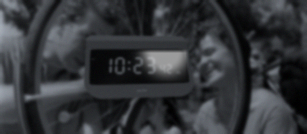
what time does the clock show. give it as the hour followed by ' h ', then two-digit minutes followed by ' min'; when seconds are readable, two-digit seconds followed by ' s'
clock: 10 h 23 min
